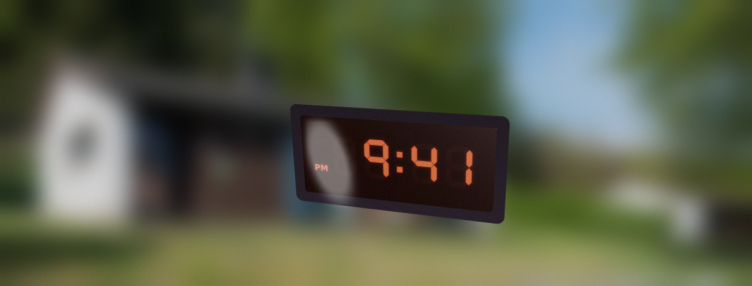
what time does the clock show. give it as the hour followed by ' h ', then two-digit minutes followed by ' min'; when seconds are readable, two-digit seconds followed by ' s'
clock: 9 h 41 min
